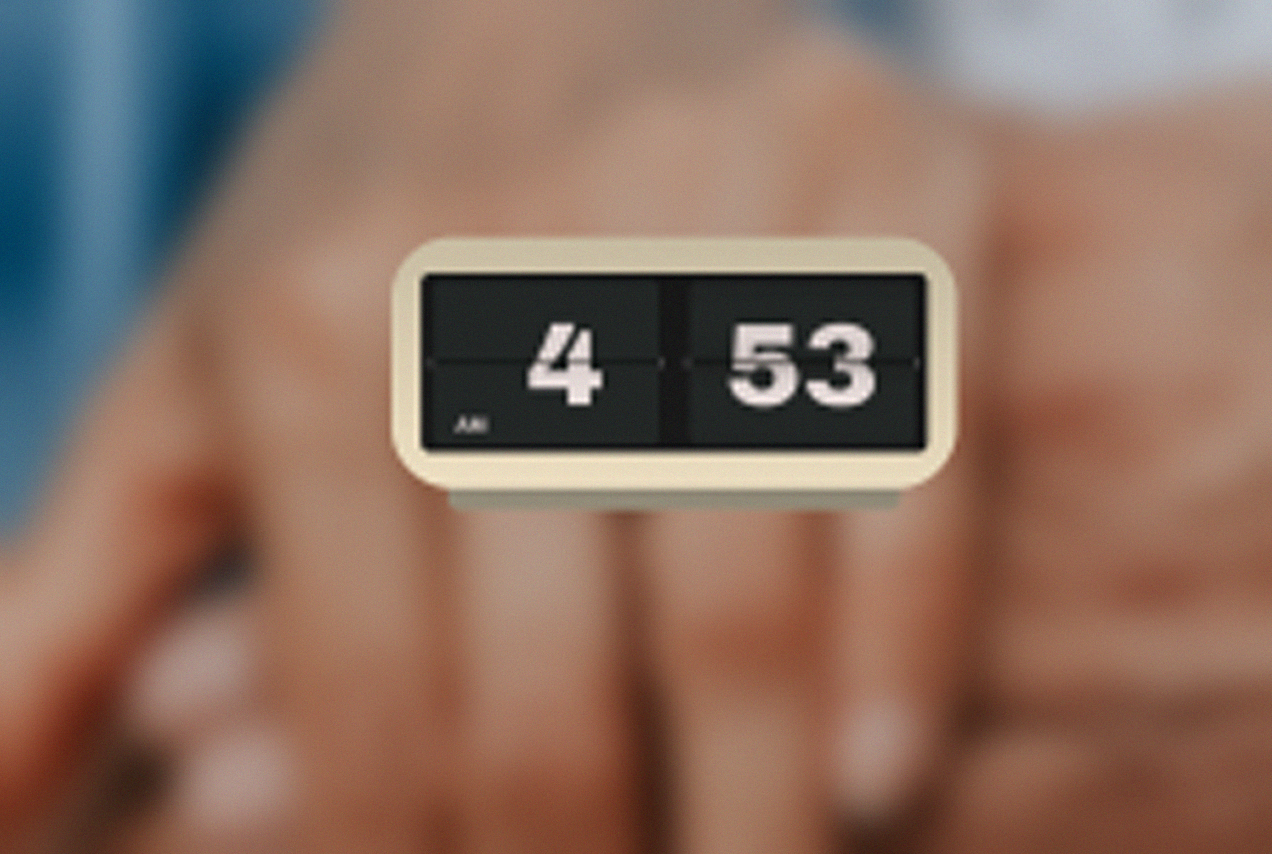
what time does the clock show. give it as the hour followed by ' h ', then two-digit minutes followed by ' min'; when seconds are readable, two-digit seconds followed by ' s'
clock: 4 h 53 min
